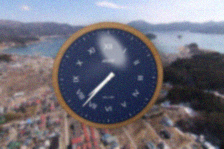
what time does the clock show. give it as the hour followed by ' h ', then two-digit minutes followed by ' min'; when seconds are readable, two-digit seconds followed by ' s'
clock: 7 h 37 min
